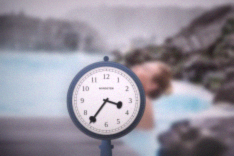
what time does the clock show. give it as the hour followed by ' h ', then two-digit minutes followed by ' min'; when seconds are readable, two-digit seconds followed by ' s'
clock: 3 h 36 min
